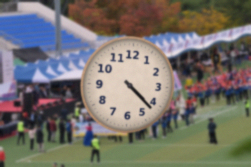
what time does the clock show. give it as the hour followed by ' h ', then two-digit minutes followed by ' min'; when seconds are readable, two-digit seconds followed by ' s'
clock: 4 h 22 min
